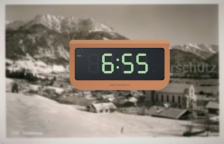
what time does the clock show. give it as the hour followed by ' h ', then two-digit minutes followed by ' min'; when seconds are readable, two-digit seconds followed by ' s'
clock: 6 h 55 min
